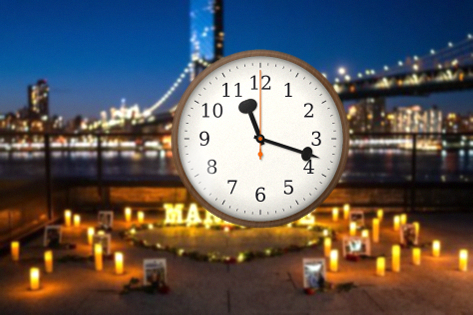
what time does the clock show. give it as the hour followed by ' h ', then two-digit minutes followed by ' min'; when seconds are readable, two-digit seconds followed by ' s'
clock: 11 h 18 min 00 s
